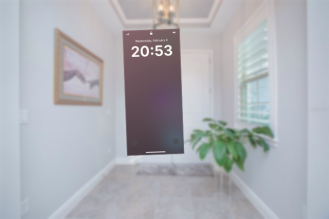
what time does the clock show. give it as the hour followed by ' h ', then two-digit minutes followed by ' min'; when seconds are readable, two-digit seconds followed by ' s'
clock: 20 h 53 min
